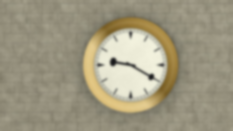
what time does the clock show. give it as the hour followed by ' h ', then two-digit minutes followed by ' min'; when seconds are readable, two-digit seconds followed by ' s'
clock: 9 h 20 min
